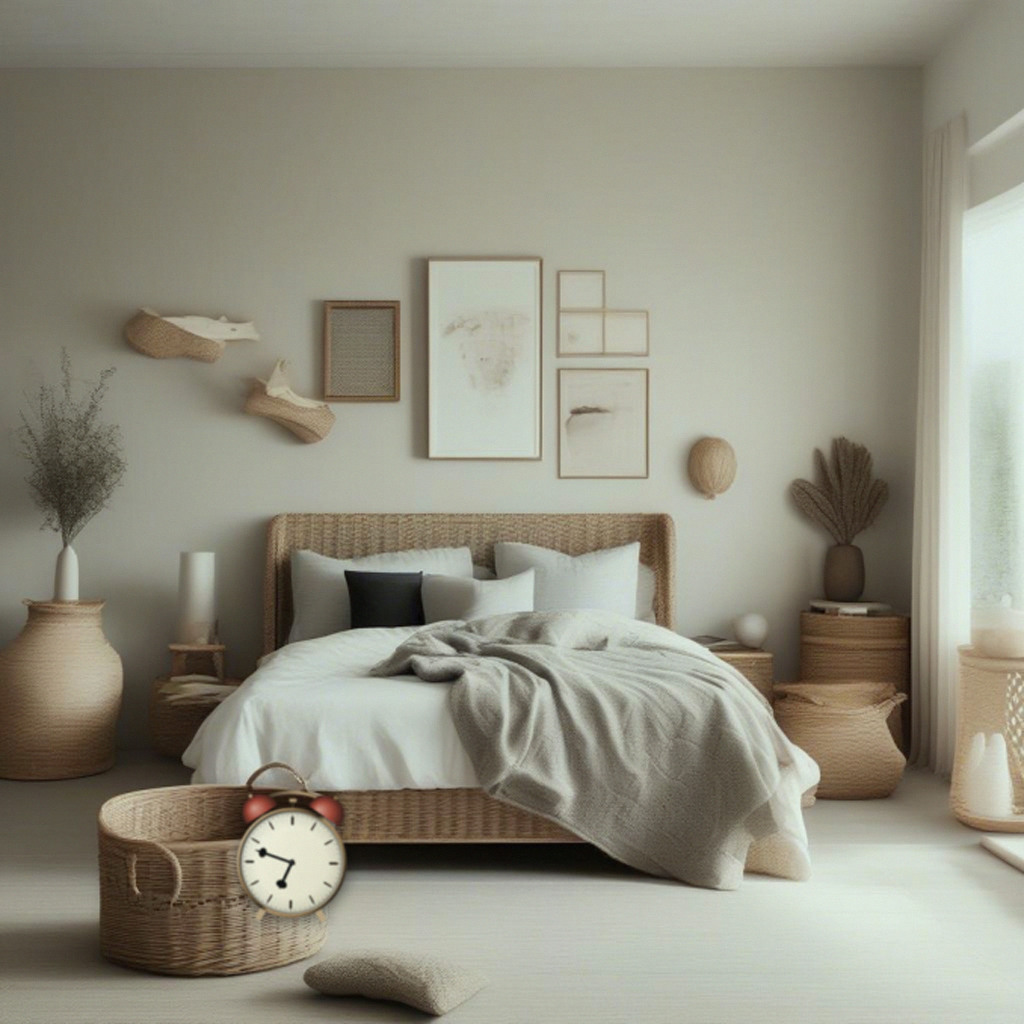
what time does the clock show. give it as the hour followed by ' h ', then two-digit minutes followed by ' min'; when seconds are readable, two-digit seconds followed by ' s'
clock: 6 h 48 min
